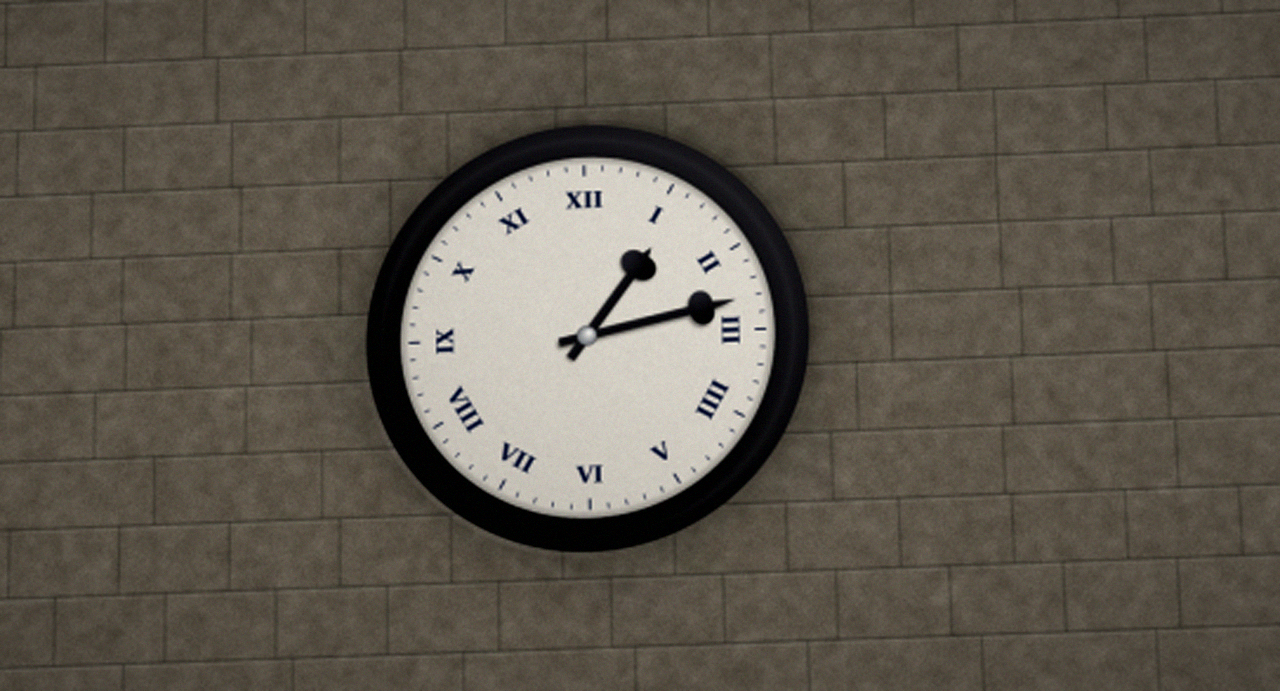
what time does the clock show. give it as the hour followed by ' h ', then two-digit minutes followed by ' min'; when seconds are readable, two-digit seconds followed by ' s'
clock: 1 h 13 min
